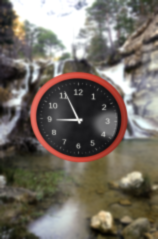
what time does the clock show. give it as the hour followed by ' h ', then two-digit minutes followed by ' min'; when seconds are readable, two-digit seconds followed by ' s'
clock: 8 h 56 min
